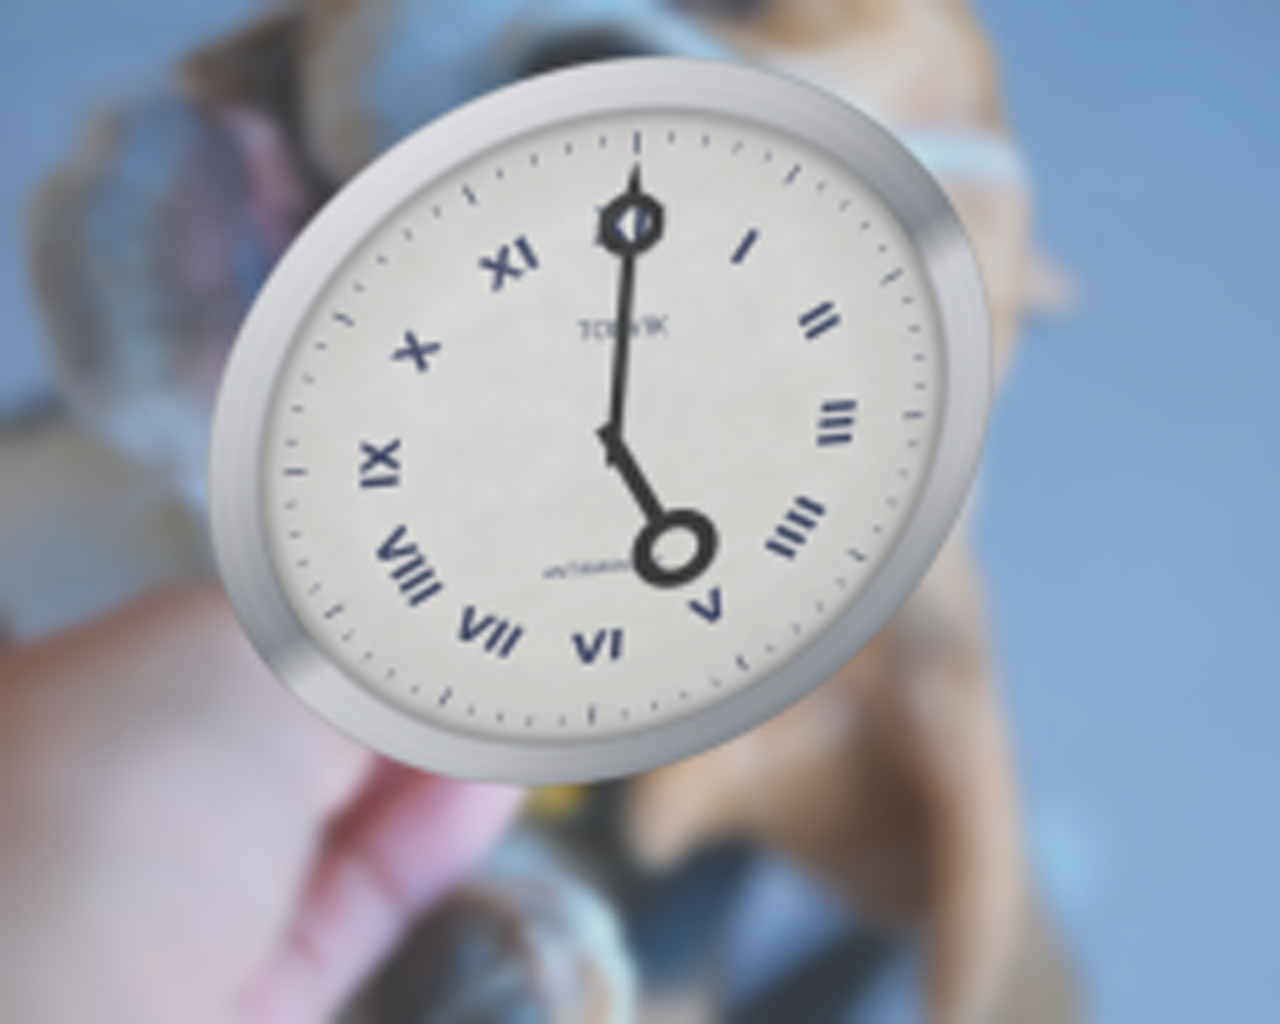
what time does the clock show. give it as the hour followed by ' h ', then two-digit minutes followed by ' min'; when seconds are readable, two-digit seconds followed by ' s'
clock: 5 h 00 min
